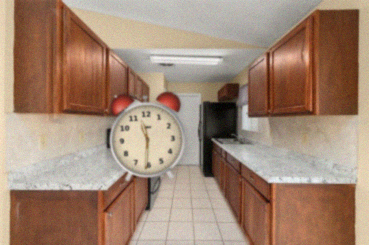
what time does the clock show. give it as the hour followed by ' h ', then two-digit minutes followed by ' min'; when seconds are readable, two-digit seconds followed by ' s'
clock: 11 h 31 min
